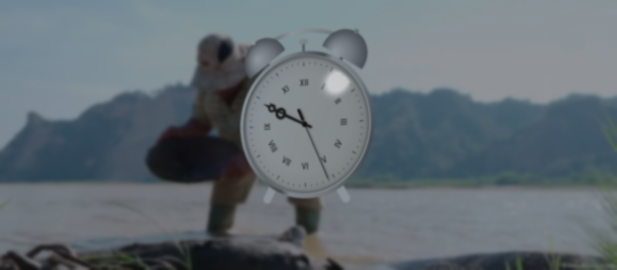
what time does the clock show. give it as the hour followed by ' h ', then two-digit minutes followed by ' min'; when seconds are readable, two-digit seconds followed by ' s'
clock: 9 h 49 min 26 s
